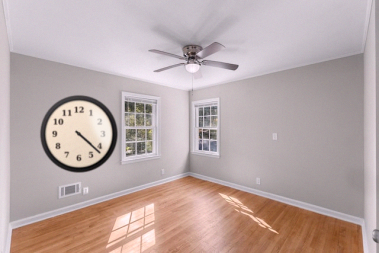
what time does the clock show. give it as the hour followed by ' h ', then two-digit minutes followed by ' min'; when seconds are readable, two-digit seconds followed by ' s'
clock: 4 h 22 min
